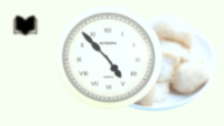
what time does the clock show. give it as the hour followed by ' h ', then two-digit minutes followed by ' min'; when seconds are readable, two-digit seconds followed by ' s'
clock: 4 h 53 min
